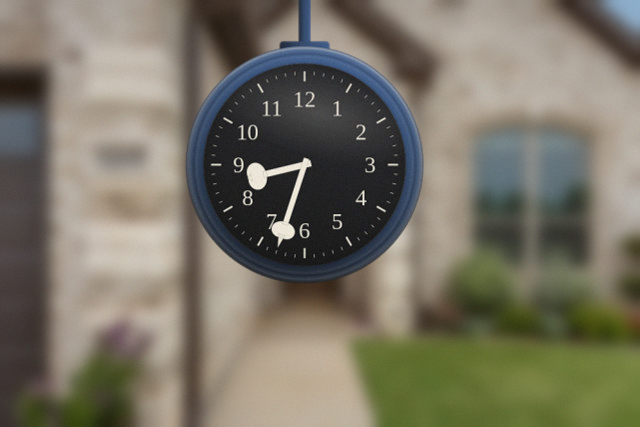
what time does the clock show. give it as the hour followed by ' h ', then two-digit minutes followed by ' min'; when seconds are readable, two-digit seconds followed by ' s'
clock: 8 h 33 min
